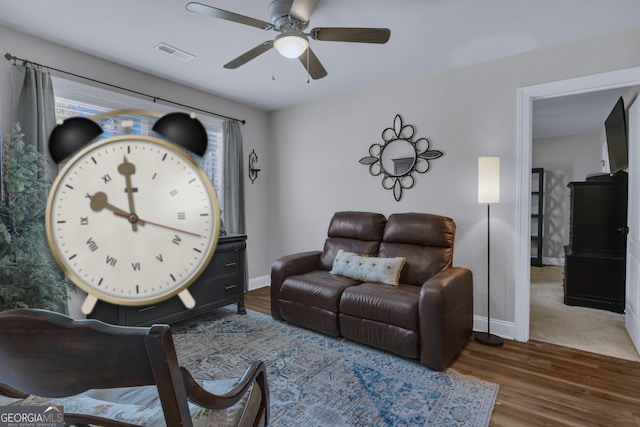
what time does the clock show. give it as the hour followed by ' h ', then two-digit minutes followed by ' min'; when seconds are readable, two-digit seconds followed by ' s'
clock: 9 h 59 min 18 s
